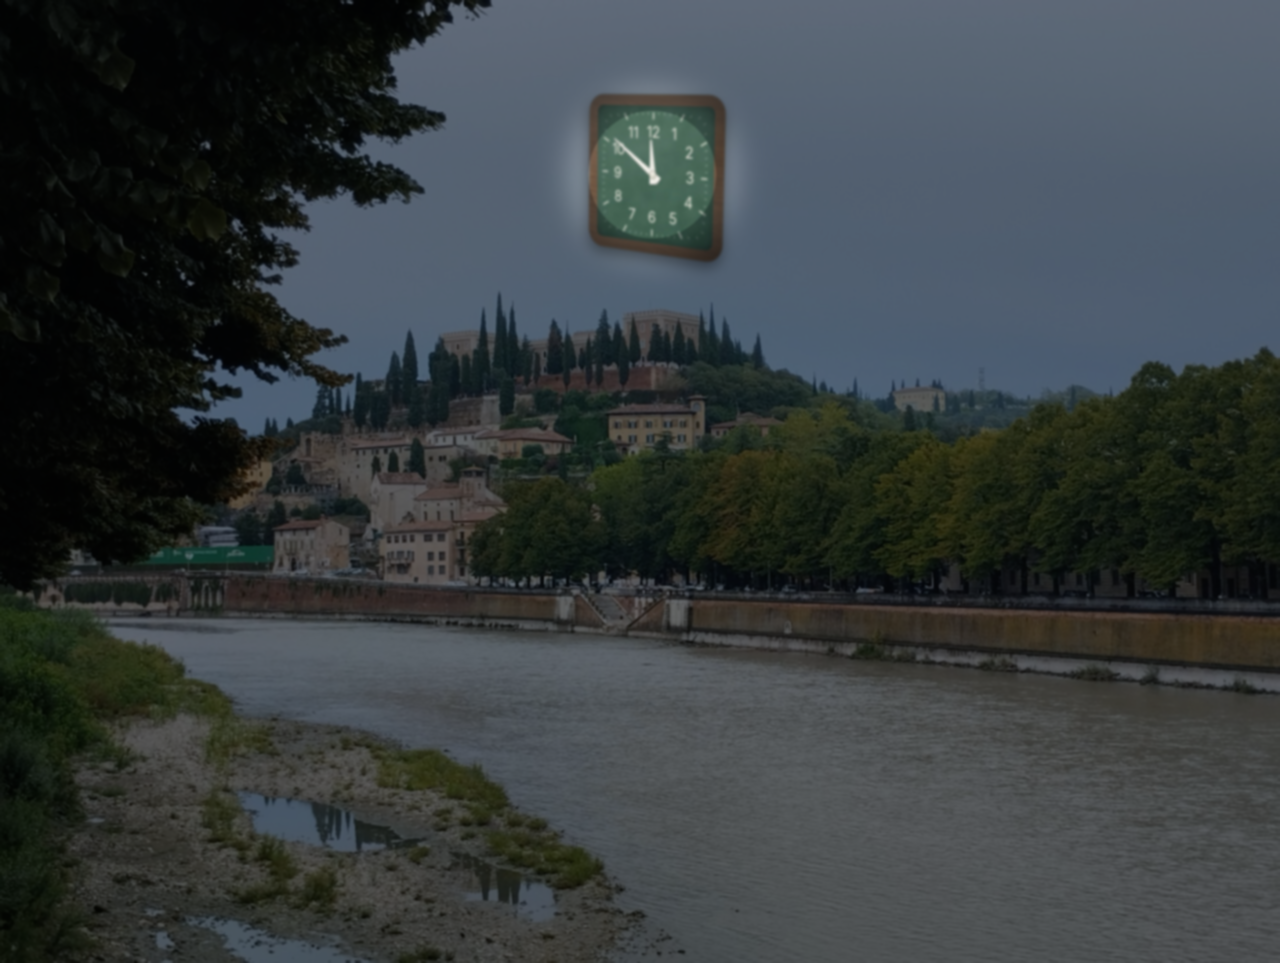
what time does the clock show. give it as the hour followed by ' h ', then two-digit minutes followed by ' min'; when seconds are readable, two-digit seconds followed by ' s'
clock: 11 h 51 min
